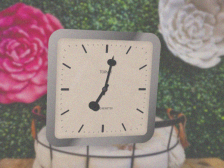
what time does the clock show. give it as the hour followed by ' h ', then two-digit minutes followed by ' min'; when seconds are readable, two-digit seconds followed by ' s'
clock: 7 h 02 min
